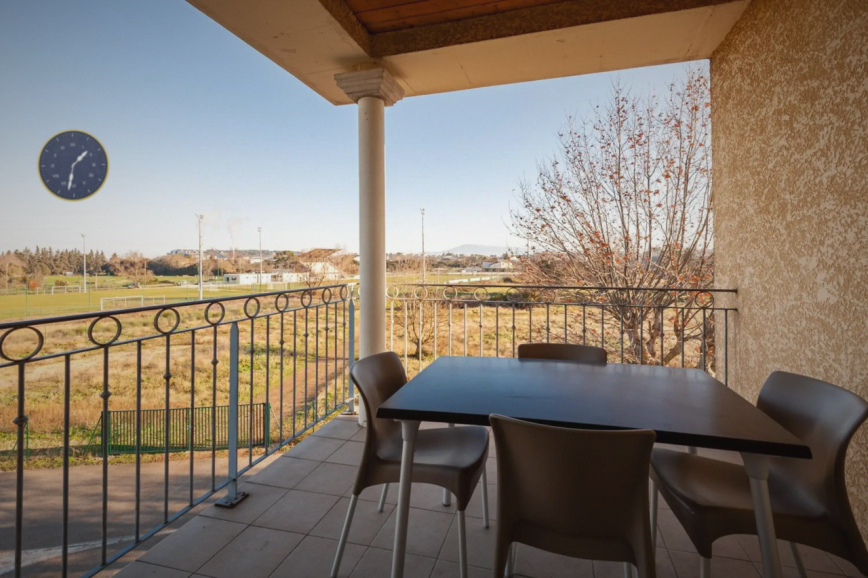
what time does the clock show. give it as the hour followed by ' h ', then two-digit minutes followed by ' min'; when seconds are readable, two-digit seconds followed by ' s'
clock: 1 h 32 min
